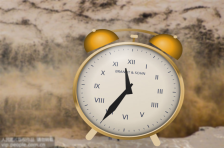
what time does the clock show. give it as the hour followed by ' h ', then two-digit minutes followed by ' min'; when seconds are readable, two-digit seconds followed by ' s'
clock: 11 h 35 min
